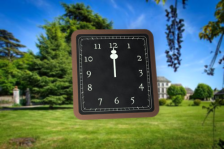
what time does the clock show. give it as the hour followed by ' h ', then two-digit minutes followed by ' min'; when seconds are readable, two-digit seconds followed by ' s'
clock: 12 h 00 min
